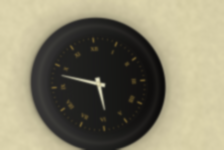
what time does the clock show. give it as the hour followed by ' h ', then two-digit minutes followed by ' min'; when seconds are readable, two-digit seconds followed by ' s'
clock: 5 h 48 min
